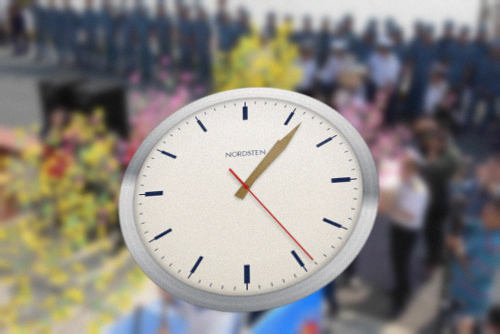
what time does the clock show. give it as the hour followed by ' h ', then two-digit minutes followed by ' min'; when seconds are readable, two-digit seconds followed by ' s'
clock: 1 h 06 min 24 s
